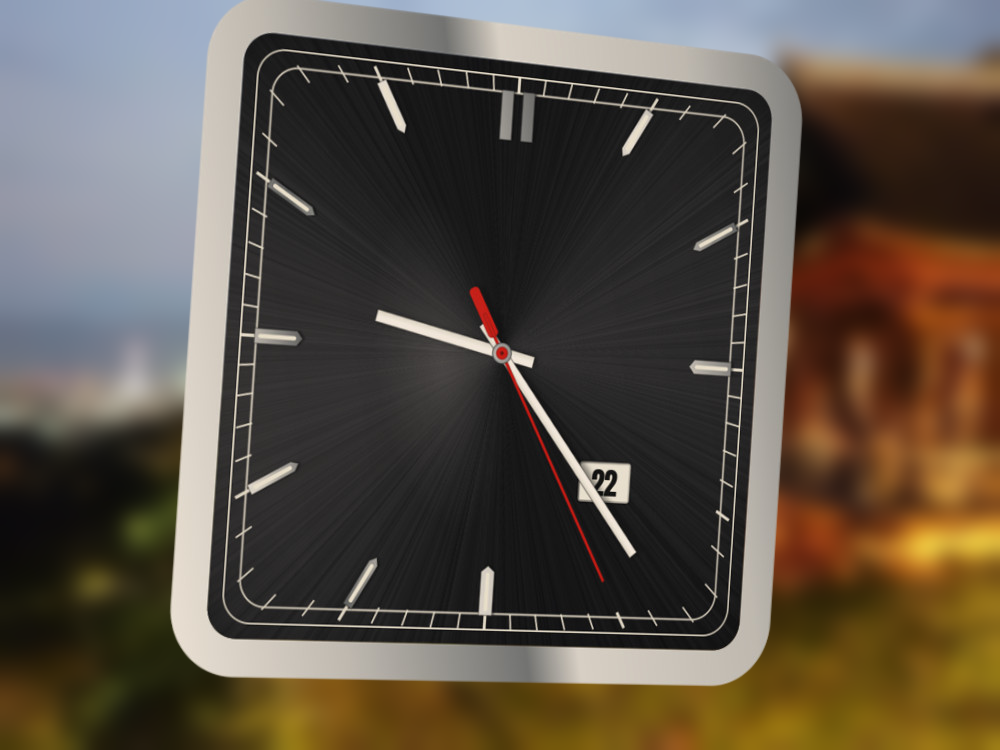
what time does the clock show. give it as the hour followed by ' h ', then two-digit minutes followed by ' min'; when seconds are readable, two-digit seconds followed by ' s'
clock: 9 h 23 min 25 s
